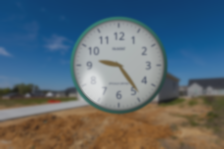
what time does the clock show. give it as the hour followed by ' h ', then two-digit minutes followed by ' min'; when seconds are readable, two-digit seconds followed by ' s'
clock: 9 h 24 min
